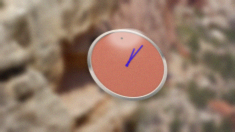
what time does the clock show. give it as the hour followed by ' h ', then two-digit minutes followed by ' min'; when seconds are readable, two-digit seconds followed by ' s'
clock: 1 h 08 min
